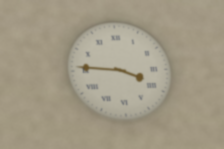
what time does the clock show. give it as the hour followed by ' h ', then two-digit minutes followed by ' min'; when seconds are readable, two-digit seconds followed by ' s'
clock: 3 h 46 min
